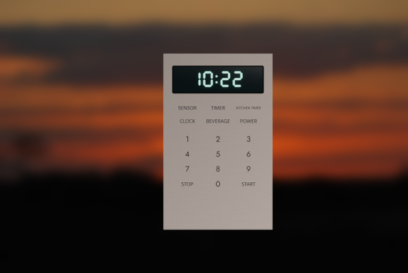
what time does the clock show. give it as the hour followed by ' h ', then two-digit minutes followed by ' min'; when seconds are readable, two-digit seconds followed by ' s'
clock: 10 h 22 min
